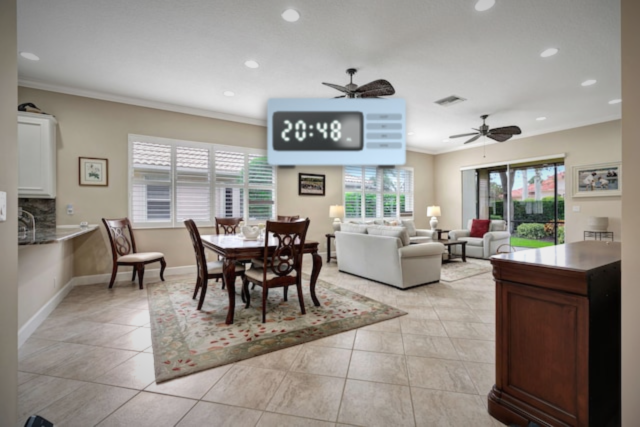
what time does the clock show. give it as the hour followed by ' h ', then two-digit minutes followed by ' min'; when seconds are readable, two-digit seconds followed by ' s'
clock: 20 h 48 min
